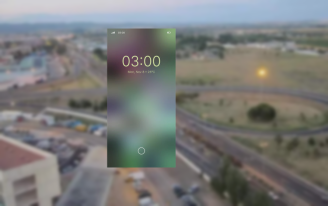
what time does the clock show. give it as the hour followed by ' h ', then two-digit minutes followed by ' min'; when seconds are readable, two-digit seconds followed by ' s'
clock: 3 h 00 min
